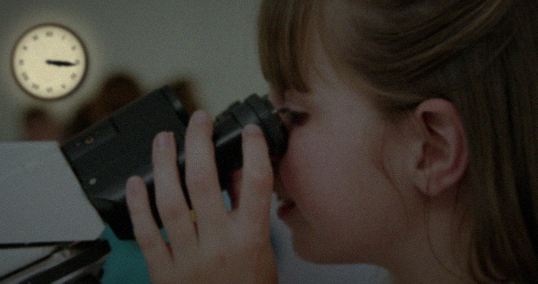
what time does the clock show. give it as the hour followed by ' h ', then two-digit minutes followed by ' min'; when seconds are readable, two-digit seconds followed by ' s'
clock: 3 h 16 min
